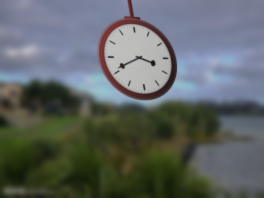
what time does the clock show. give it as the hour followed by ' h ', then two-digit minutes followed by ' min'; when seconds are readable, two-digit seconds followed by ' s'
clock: 3 h 41 min
